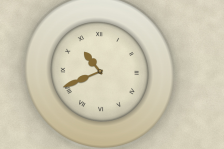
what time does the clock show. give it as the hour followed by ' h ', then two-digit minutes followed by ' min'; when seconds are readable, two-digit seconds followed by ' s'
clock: 10 h 41 min
